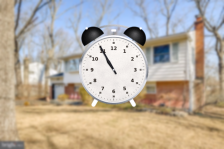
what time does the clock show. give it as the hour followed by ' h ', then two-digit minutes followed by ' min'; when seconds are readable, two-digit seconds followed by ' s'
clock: 10 h 55 min
